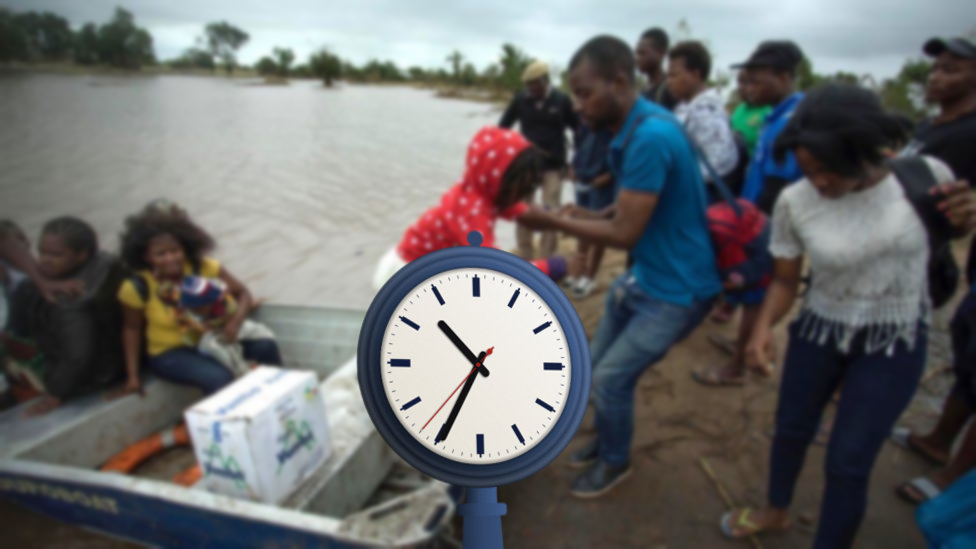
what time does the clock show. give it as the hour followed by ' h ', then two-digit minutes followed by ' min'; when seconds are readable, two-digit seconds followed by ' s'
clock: 10 h 34 min 37 s
